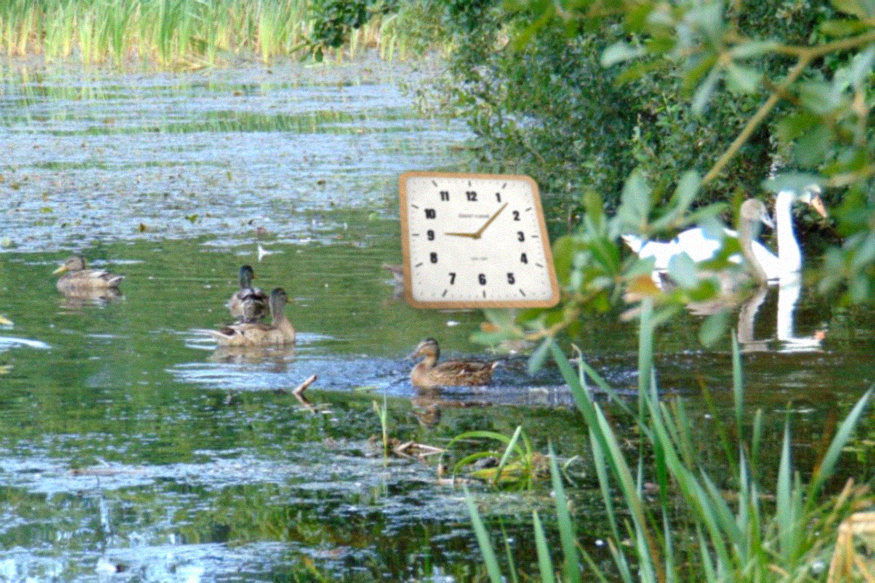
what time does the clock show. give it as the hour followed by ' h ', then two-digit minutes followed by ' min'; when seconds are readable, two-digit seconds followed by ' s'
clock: 9 h 07 min
